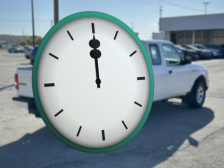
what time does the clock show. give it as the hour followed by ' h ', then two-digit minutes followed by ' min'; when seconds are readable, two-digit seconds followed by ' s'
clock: 12 h 00 min
